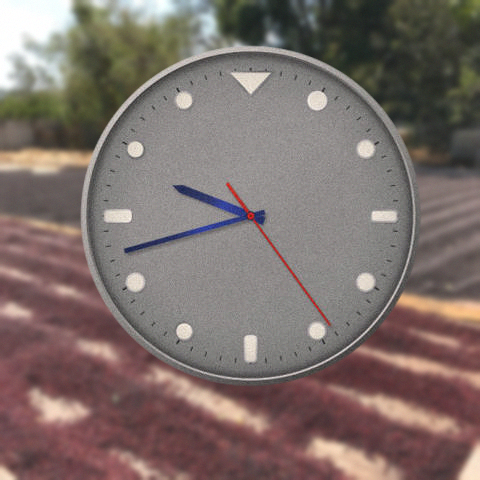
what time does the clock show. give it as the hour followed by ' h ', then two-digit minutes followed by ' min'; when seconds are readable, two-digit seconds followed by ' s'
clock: 9 h 42 min 24 s
